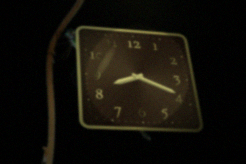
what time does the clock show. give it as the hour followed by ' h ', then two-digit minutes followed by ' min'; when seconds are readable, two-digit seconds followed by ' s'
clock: 8 h 19 min
